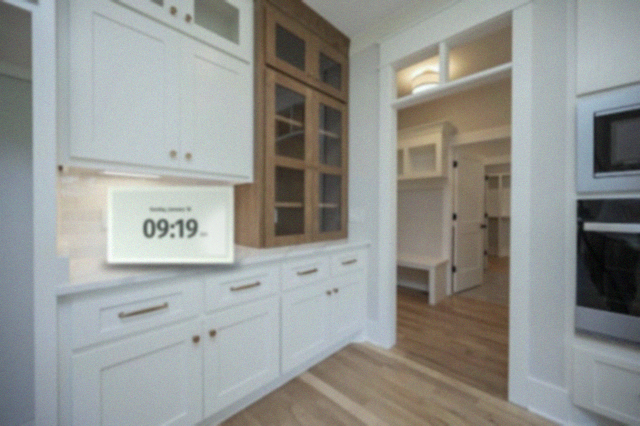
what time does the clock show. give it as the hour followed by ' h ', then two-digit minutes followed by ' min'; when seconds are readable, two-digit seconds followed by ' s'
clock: 9 h 19 min
